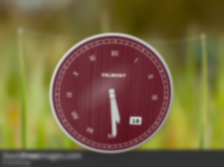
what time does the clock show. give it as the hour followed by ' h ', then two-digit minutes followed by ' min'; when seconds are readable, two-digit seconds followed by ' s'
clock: 5 h 29 min
